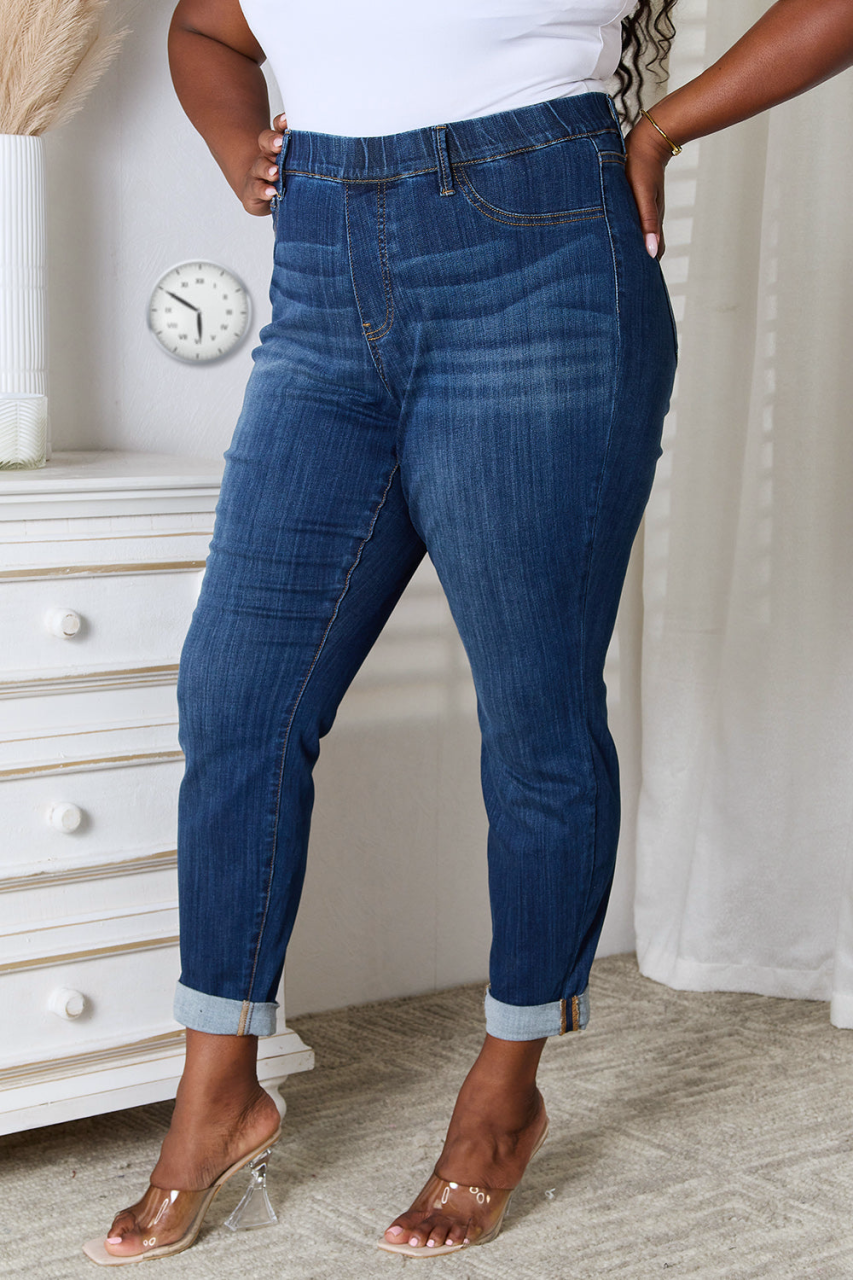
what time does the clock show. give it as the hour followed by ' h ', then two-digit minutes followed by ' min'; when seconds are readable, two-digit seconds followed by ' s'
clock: 5 h 50 min
